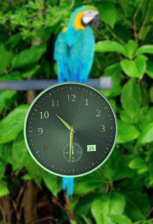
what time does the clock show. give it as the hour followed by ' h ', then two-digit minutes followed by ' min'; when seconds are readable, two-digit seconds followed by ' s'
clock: 10 h 31 min
